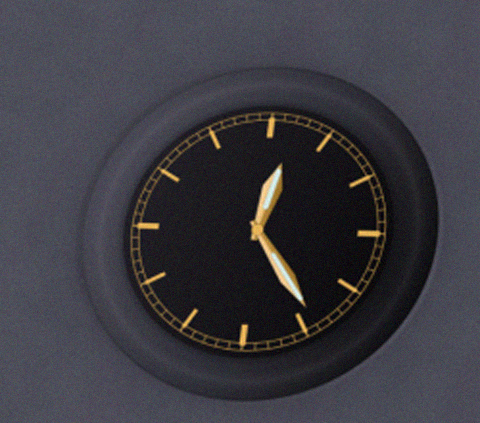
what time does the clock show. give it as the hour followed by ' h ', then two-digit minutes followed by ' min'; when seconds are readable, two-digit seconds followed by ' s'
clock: 12 h 24 min
